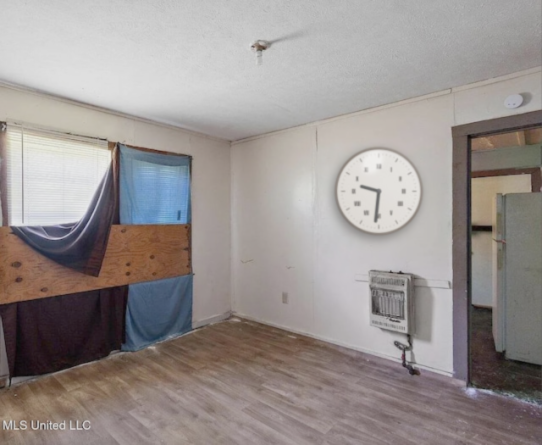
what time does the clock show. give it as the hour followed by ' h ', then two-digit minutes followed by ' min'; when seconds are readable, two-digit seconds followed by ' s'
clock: 9 h 31 min
